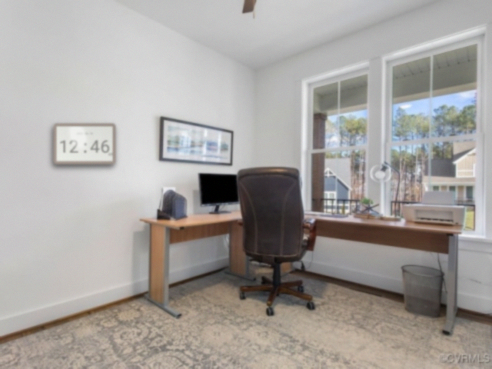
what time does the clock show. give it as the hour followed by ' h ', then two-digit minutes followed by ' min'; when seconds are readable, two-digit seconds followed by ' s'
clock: 12 h 46 min
